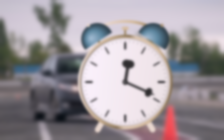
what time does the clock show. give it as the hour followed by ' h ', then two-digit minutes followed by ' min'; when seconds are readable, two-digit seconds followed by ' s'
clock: 12 h 19 min
